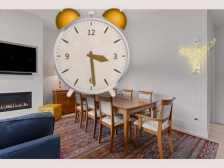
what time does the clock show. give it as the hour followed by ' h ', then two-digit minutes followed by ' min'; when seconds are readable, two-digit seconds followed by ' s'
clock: 3 h 29 min
